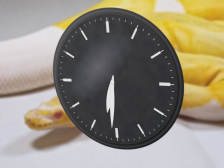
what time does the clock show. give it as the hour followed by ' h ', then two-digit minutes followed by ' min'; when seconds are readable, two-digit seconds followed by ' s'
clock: 6 h 31 min
